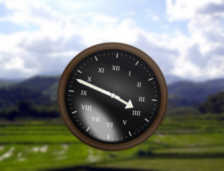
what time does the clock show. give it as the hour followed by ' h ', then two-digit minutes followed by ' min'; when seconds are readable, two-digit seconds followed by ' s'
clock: 3 h 48 min
